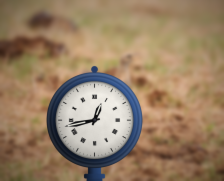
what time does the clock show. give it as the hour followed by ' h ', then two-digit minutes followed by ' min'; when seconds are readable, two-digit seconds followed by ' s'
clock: 12 h 43 min
